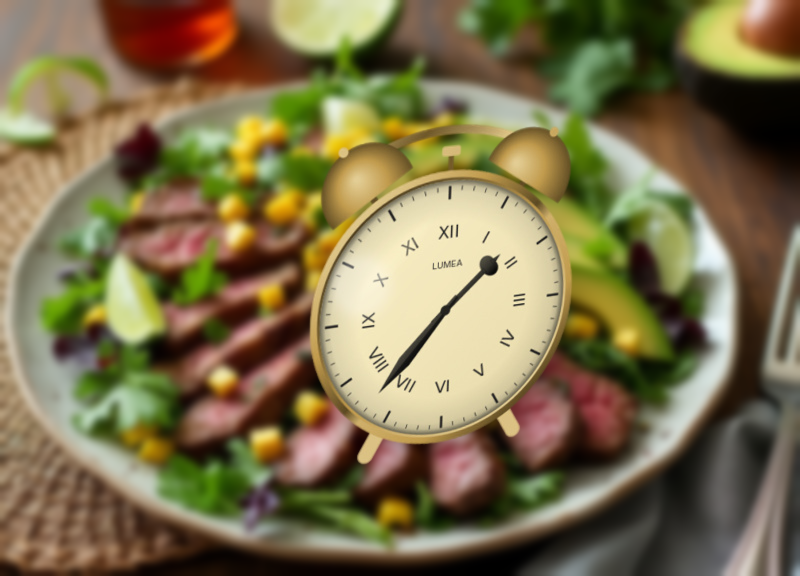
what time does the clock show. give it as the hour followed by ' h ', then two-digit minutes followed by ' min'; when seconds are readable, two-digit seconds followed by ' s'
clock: 1 h 37 min
